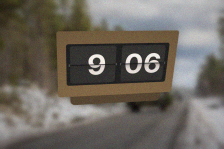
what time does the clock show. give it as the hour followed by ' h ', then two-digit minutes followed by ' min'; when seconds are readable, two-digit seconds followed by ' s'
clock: 9 h 06 min
